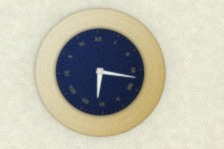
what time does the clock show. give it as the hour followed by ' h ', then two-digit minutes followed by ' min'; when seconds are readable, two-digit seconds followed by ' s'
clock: 6 h 17 min
